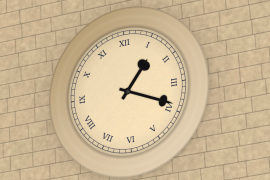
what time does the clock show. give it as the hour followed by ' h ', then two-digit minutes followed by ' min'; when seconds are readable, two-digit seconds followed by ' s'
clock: 1 h 19 min
